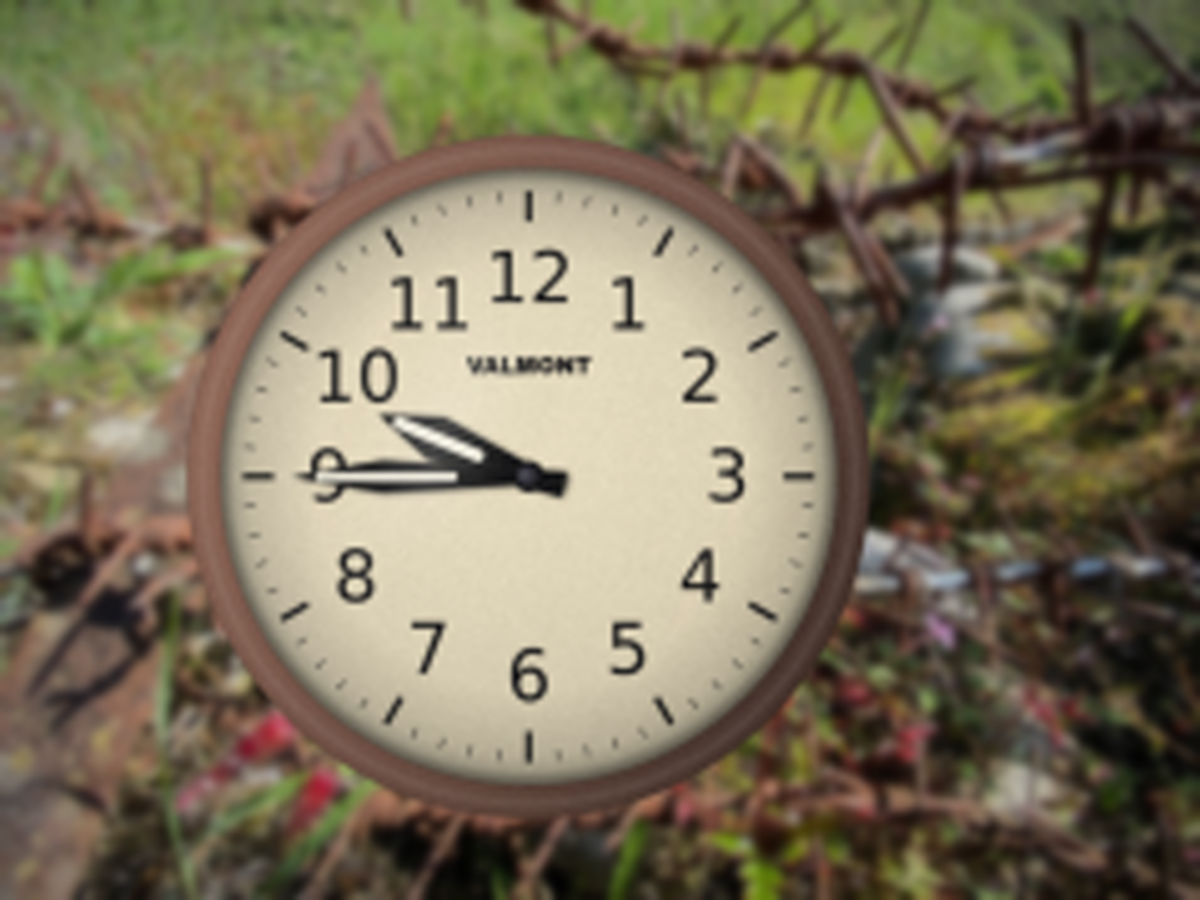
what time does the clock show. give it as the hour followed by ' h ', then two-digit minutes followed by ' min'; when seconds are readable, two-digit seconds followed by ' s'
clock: 9 h 45 min
